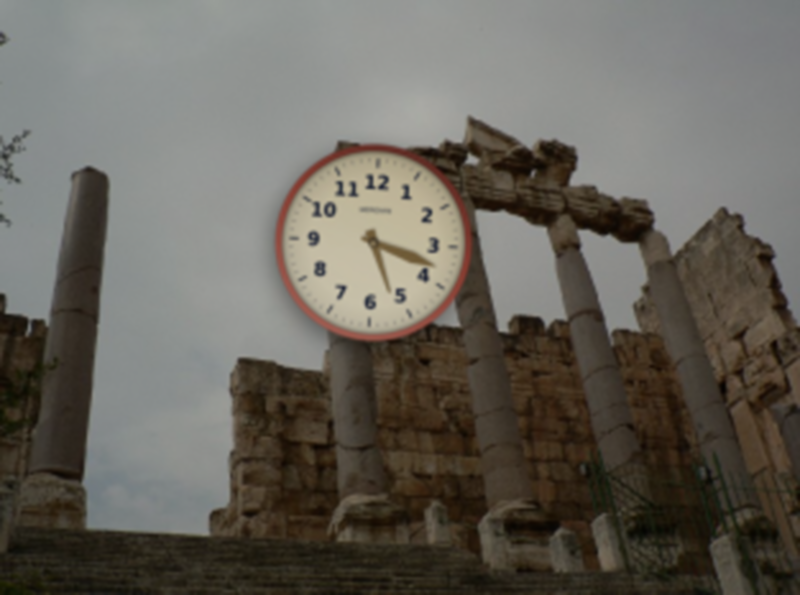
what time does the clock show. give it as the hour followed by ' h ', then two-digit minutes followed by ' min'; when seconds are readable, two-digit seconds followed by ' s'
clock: 5 h 18 min
